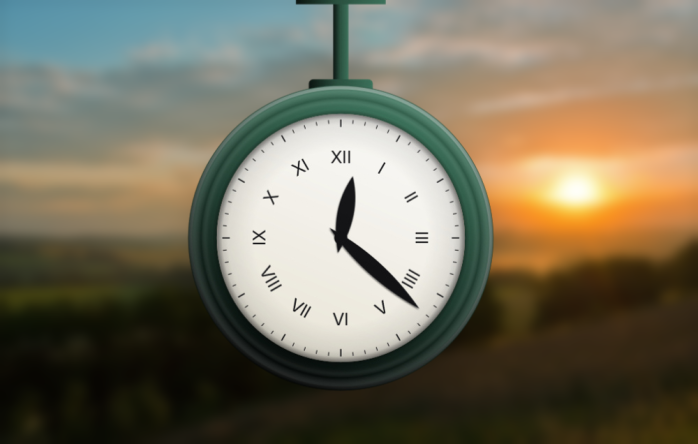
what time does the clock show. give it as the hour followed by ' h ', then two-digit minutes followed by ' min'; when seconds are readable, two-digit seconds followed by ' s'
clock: 12 h 22 min
